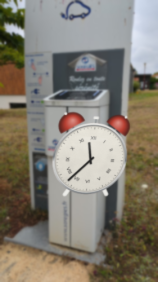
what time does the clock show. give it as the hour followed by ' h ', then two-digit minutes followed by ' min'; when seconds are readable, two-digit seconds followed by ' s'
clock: 11 h 37 min
